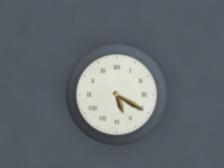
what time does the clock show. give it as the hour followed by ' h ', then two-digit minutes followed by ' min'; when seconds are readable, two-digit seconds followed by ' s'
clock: 5 h 20 min
